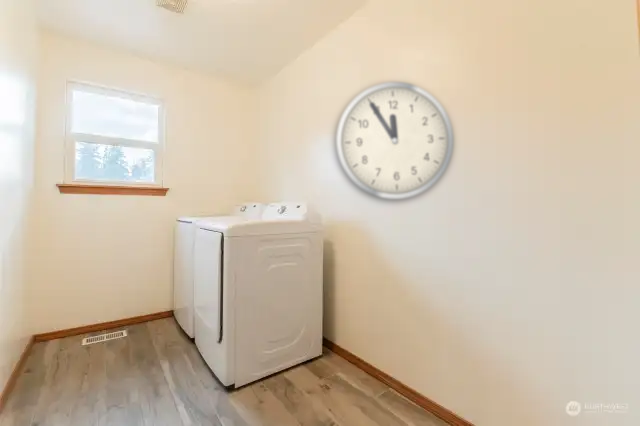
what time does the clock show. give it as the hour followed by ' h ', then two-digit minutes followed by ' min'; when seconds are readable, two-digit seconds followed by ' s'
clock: 11 h 55 min
